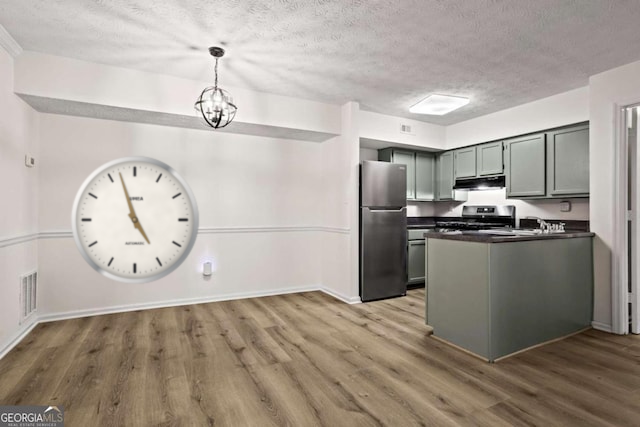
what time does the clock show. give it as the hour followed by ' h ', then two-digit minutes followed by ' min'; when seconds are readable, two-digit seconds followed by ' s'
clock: 4 h 57 min
